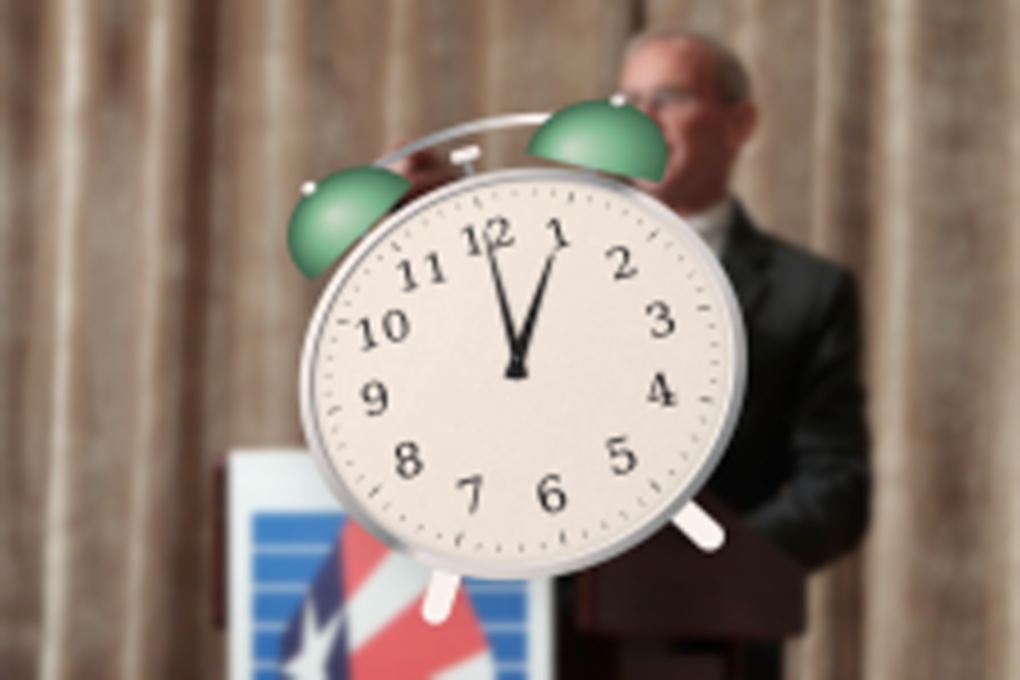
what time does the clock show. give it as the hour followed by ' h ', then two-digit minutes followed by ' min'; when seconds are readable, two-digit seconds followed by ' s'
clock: 1 h 00 min
